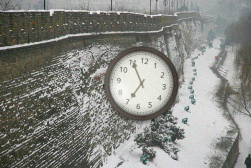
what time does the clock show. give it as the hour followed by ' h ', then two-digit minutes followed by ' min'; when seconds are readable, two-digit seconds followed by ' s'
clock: 6 h 55 min
